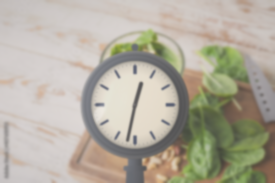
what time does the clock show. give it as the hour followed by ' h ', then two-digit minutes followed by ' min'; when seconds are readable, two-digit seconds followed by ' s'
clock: 12 h 32 min
